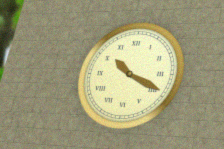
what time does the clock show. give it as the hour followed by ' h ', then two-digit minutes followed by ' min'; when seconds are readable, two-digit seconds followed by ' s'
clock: 10 h 19 min
